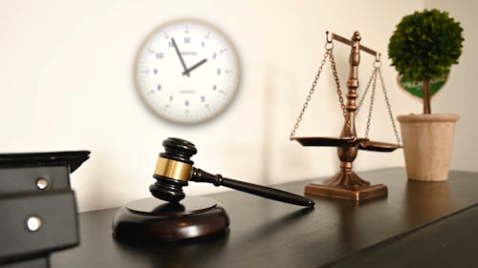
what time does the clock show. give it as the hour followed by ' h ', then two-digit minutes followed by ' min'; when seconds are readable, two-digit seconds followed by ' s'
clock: 1 h 56 min
